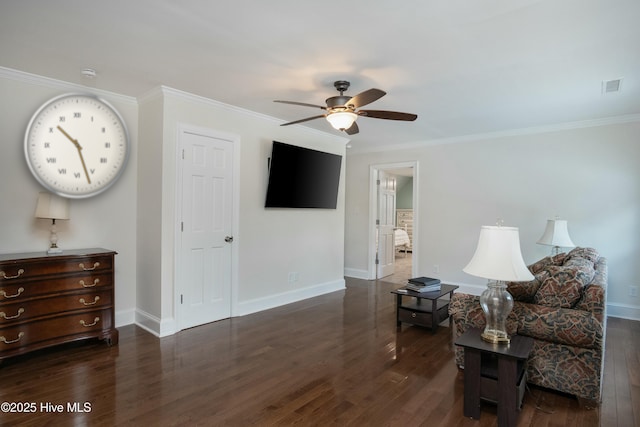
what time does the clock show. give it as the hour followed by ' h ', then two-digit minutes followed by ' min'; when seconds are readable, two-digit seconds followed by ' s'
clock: 10 h 27 min
